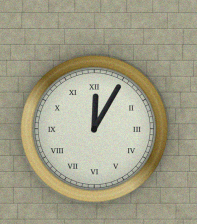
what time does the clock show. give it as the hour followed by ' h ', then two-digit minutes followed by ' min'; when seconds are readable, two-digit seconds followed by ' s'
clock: 12 h 05 min
